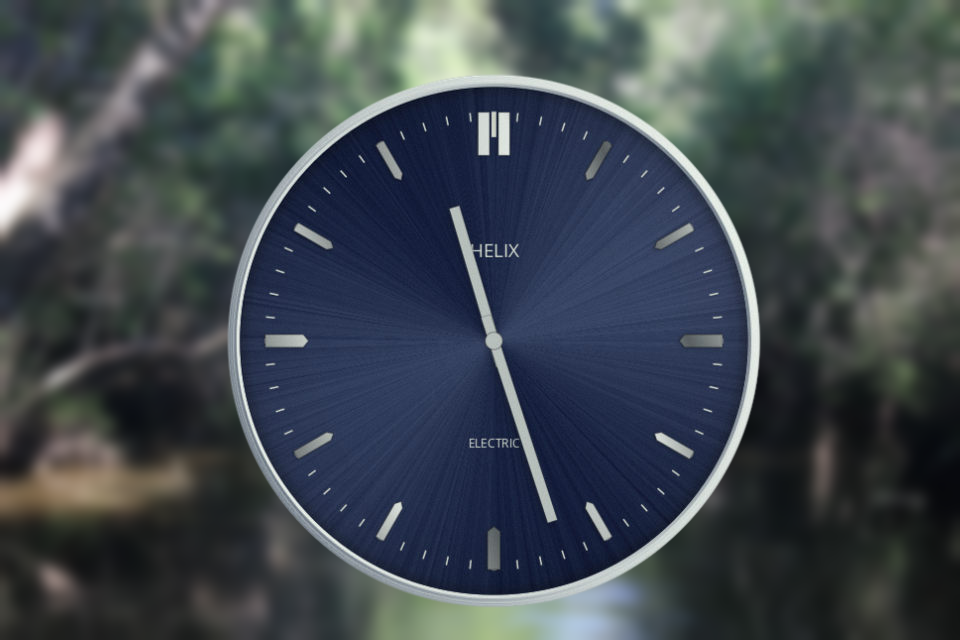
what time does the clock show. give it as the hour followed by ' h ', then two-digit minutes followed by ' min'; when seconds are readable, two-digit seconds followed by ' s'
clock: 11 h 27 min
